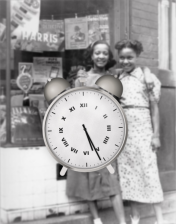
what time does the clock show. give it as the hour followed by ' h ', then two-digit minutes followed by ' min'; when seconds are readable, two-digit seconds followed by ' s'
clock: 5 h 26 min
